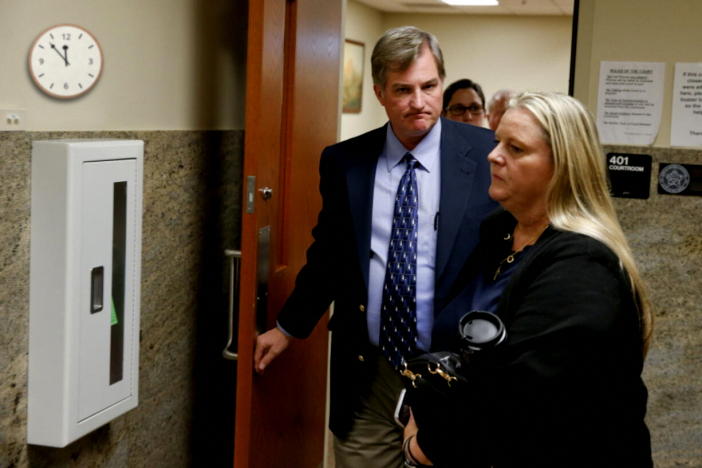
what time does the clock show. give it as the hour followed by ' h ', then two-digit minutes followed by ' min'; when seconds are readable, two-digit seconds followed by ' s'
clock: 11 h 53 min
